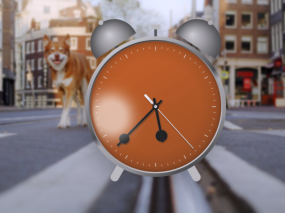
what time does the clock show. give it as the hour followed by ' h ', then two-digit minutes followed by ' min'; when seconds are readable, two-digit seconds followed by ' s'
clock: 5 h 37 min 23 s
